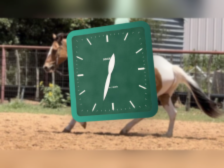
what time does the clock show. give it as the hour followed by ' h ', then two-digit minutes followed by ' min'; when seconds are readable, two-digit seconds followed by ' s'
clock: 12 h 33 min
